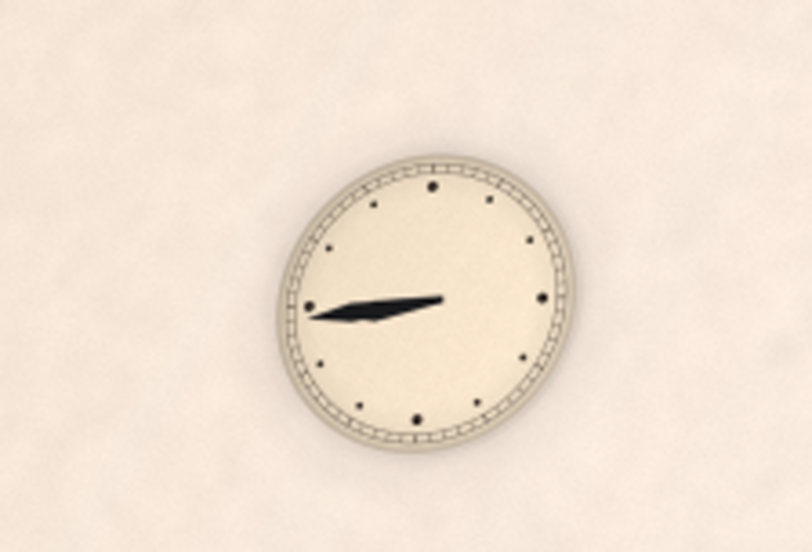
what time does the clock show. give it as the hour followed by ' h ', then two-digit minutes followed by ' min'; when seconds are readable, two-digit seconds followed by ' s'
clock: 8 h 44 min
